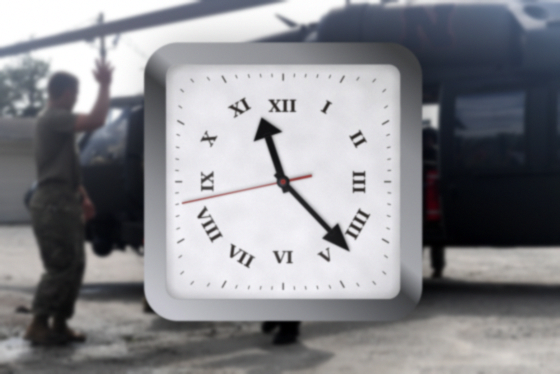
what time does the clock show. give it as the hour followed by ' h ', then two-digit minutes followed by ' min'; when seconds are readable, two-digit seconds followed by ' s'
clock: 11 h 22 min 43 s
